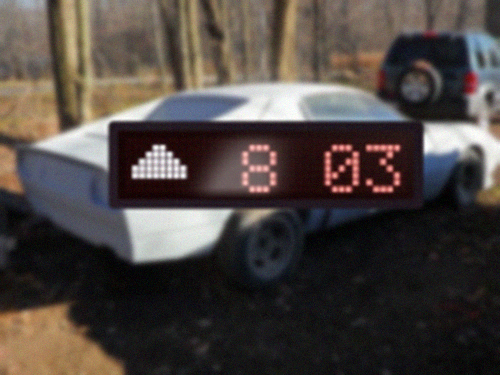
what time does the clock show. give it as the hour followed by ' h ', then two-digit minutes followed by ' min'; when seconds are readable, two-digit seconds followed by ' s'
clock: 8 h 03 min
